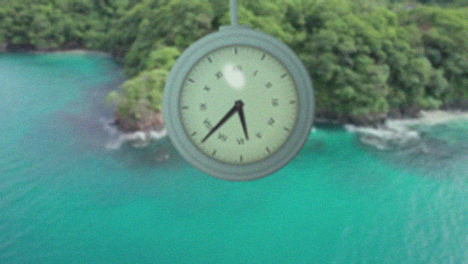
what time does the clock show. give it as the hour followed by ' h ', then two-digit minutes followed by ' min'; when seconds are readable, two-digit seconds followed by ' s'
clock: 5 h 38 min
